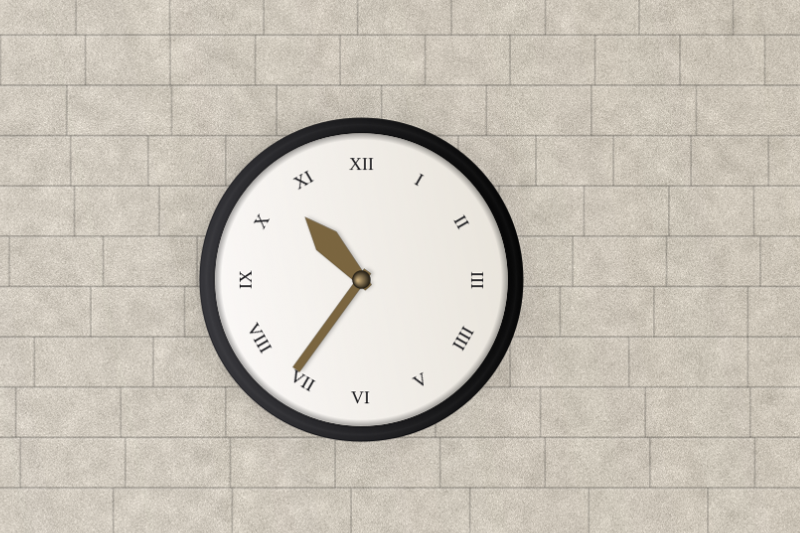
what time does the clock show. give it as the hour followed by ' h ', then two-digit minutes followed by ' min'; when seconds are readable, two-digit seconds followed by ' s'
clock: 10 h 36 min
